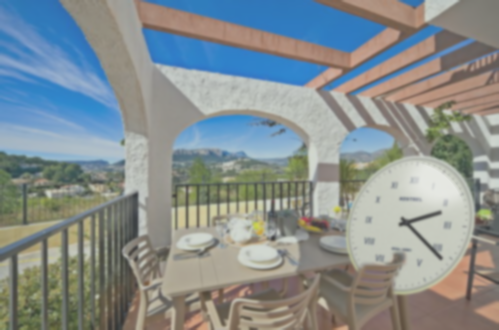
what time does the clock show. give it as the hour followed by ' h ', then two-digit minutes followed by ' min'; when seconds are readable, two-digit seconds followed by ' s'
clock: 2 h 21 min
